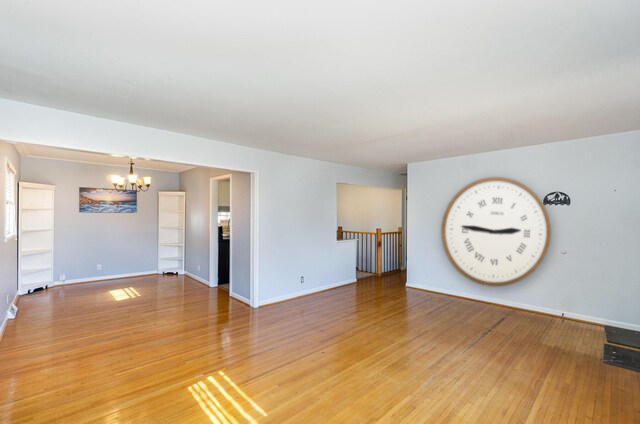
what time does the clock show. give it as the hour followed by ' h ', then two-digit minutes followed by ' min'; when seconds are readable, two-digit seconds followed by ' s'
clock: 2 h 46 min
